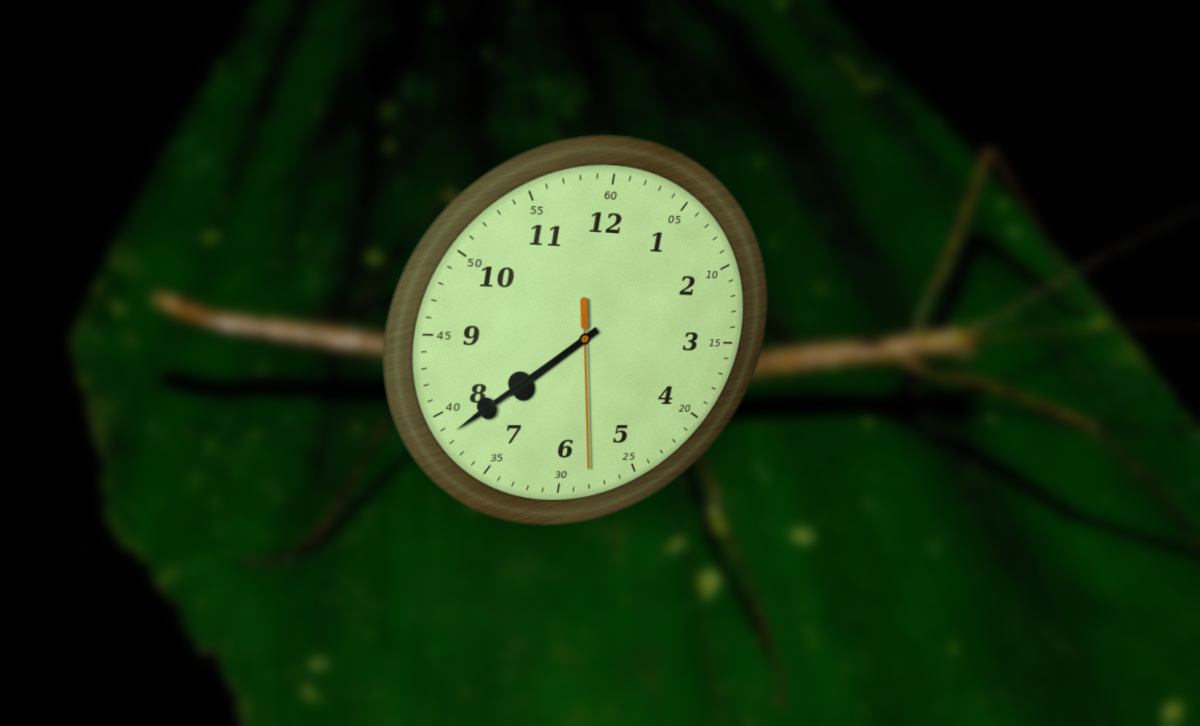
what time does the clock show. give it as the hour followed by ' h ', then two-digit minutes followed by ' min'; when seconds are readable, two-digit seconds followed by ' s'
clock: 7 h 38 min 28 s
